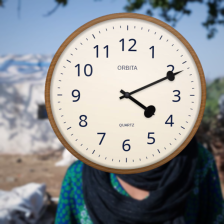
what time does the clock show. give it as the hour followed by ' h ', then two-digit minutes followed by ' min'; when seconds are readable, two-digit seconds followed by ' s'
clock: 4 h 11 min
